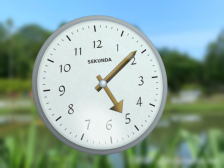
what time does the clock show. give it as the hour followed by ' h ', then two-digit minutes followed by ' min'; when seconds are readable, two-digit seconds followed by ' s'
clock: 5 h 09 min
